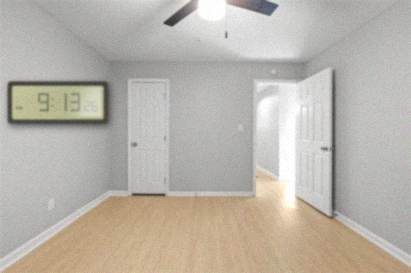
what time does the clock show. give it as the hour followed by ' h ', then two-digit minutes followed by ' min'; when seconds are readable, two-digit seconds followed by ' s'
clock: 9 h 13 min
